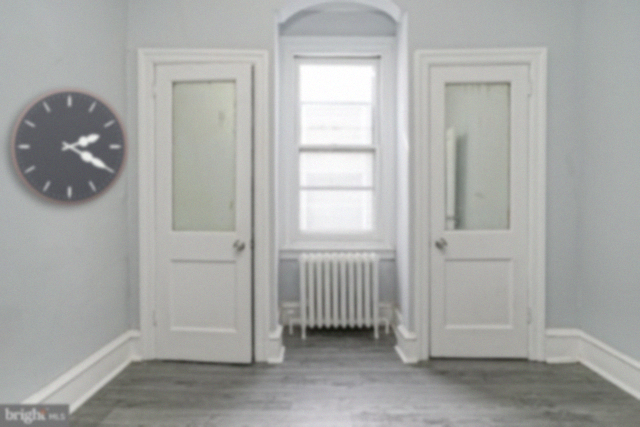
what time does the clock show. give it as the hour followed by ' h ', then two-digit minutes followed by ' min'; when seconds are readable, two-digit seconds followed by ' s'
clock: 2 h 20 min
